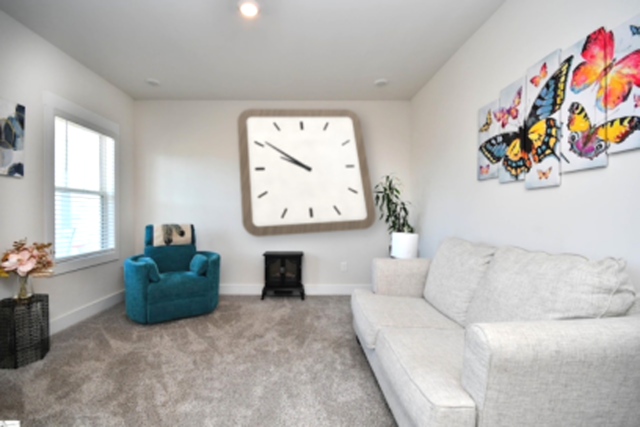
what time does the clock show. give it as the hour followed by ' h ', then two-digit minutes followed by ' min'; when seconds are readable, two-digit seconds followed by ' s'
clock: 9 h 51 min
